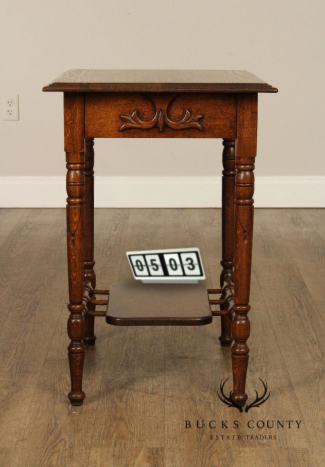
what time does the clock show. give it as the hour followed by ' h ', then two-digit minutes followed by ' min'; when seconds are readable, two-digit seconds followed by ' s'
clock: 5 h 03 min
